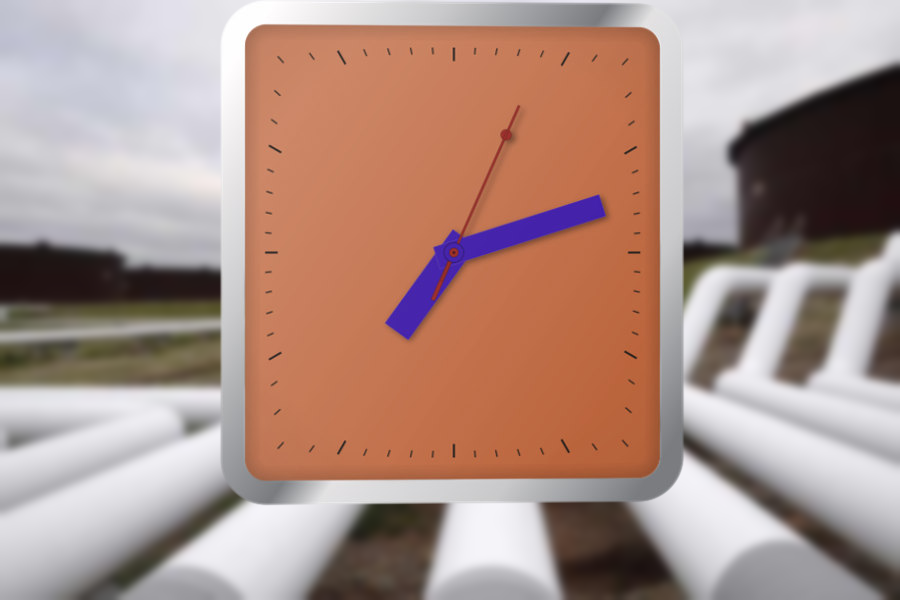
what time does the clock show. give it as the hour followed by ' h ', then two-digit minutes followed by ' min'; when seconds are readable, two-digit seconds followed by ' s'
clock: 7 h 12 min 04 s
